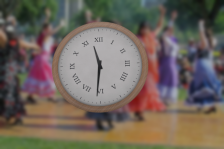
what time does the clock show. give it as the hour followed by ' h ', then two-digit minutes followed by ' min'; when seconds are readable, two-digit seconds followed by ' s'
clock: 11 h 31 min
